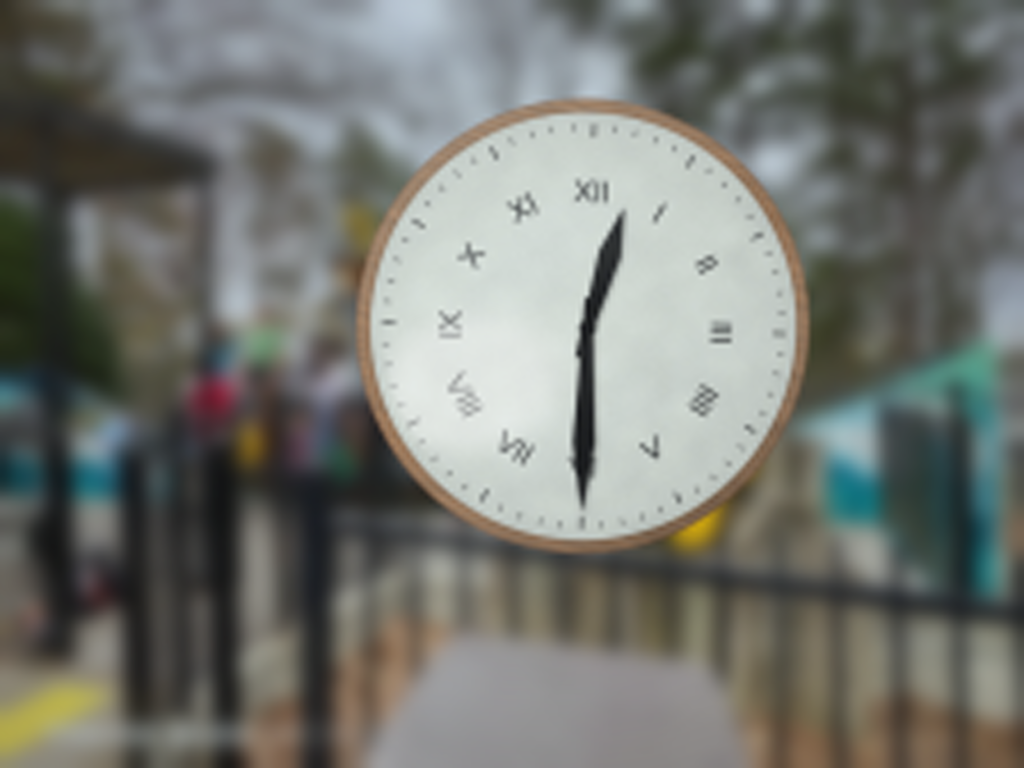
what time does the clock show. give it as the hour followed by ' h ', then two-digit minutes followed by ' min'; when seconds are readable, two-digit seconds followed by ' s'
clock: 12 h 30 min
